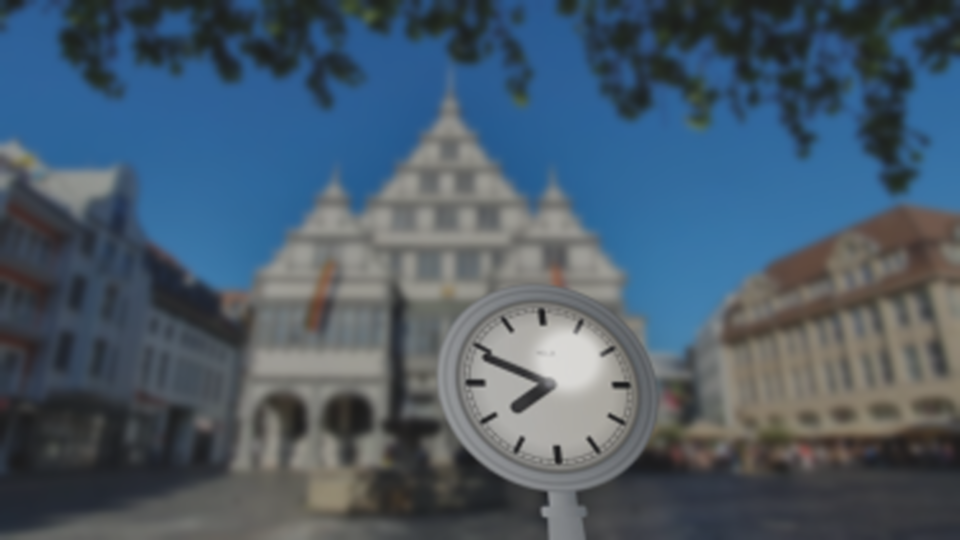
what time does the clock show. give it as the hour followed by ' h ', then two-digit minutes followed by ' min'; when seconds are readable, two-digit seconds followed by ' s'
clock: 7 h 49 min
